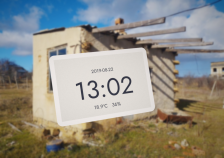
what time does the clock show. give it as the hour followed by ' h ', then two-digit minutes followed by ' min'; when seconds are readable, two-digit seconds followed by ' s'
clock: 13 h 02 min
